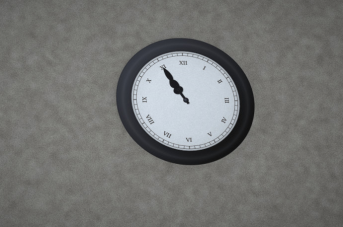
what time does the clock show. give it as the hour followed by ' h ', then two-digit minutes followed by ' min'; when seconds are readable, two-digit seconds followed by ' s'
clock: 10 h 55 min
